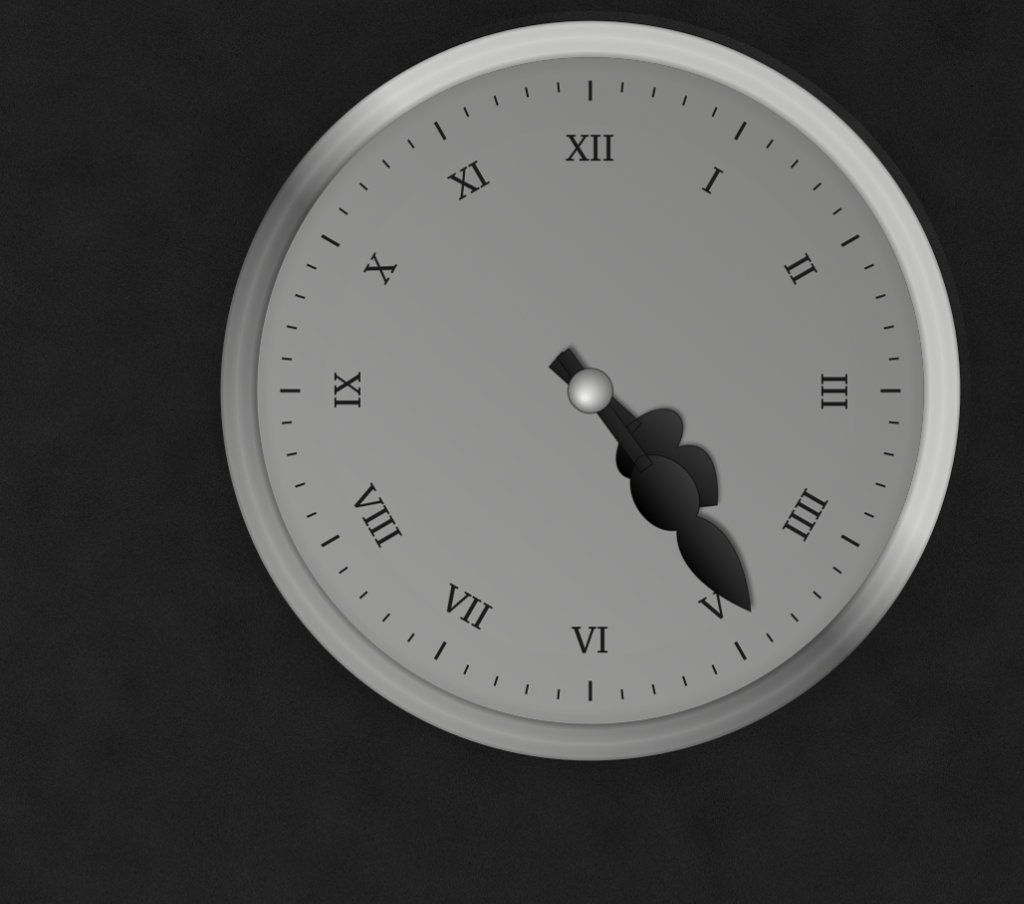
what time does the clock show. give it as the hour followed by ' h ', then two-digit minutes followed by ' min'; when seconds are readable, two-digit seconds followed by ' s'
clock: 4 h 24 min
